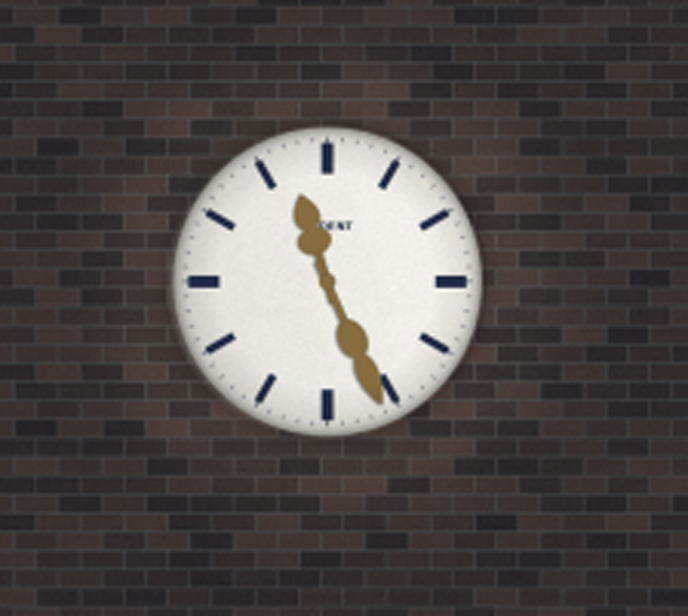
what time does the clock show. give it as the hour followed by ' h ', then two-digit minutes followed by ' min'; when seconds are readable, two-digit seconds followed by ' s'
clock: 11 h 26 min
